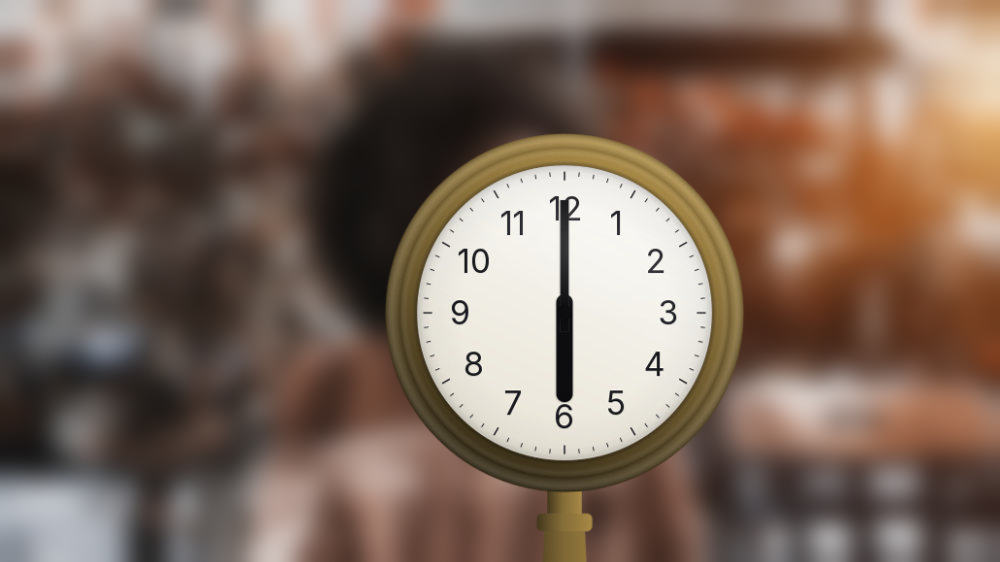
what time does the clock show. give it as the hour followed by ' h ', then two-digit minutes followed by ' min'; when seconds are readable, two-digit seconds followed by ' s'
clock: 6 h 00 min
